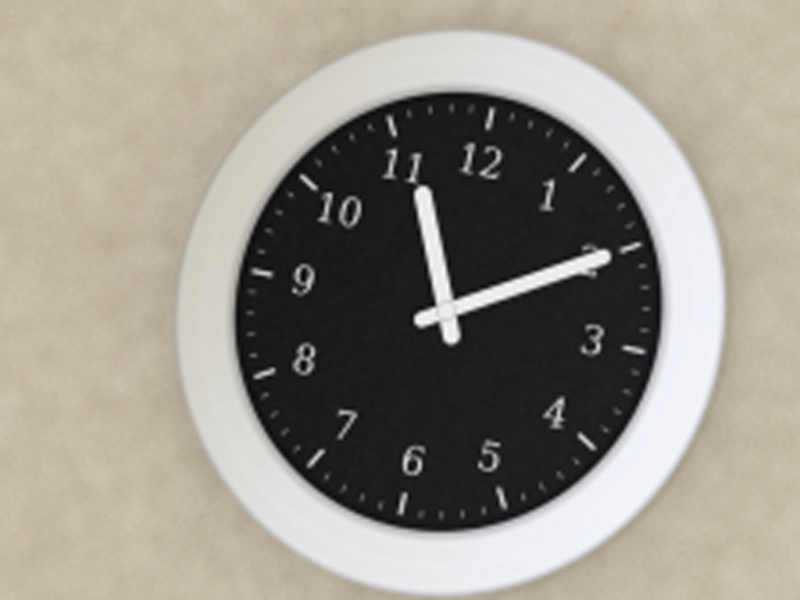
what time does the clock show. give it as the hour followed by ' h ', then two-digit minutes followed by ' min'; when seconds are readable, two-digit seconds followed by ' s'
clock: 11 h 10 min
